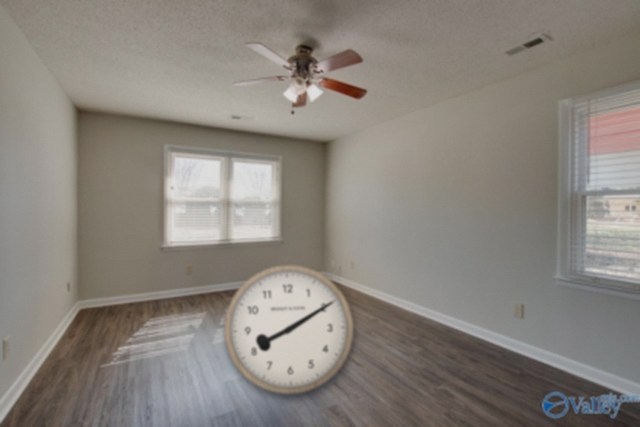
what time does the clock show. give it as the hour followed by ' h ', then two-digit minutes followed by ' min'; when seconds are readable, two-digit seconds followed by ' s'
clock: 8 h 10 min
